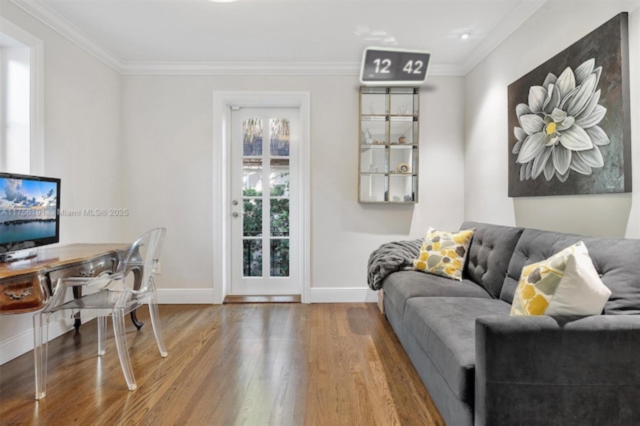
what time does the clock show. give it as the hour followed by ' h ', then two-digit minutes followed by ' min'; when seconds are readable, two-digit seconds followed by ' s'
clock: 12 h 42 min
